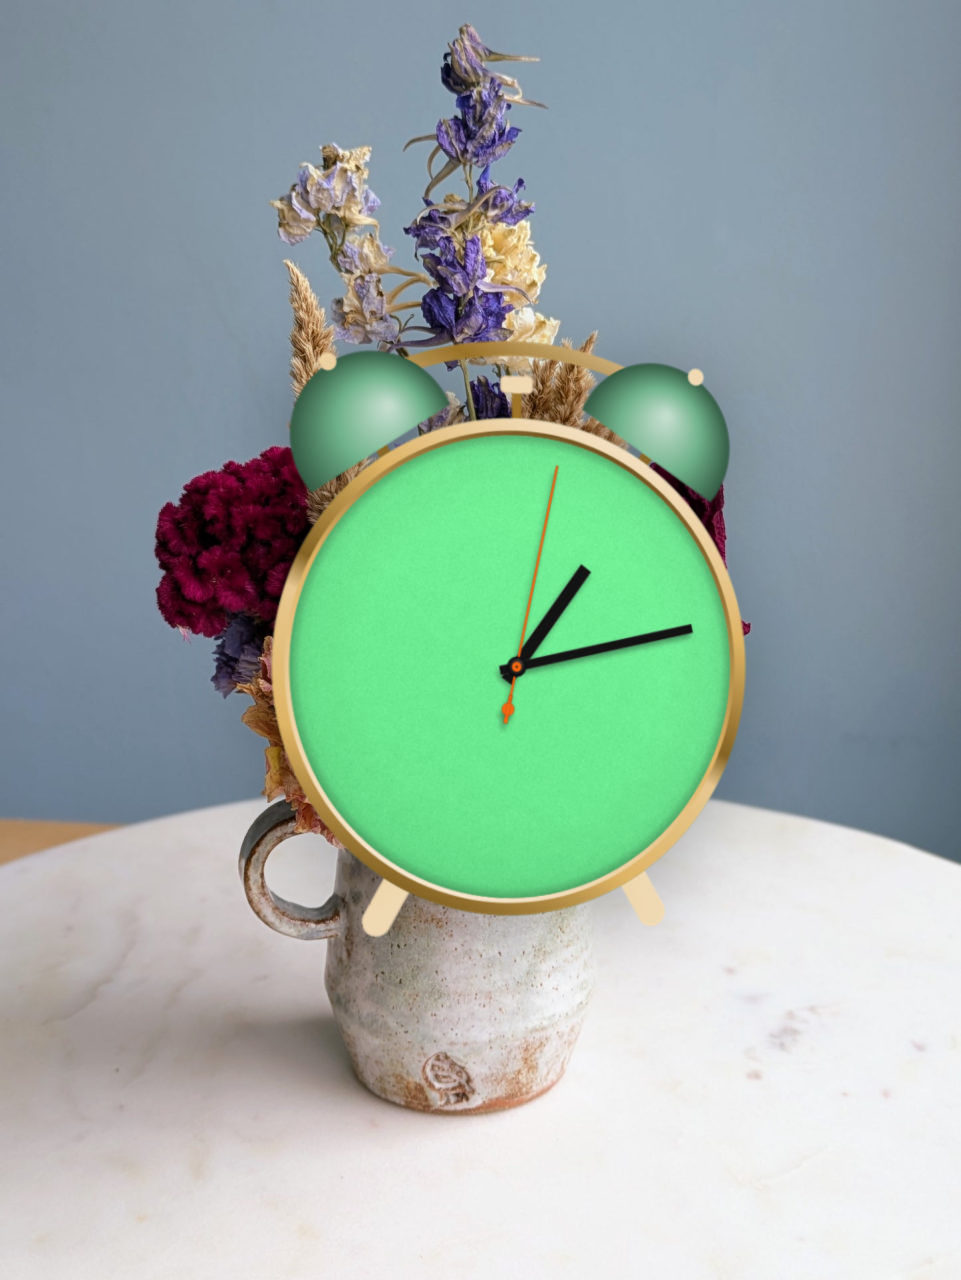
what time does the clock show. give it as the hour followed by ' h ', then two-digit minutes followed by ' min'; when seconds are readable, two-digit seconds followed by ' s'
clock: 1 h 13 min 02 s
